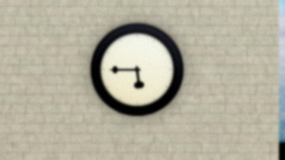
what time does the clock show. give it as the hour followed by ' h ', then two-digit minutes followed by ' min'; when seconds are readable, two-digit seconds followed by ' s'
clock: 5 h 45 min
